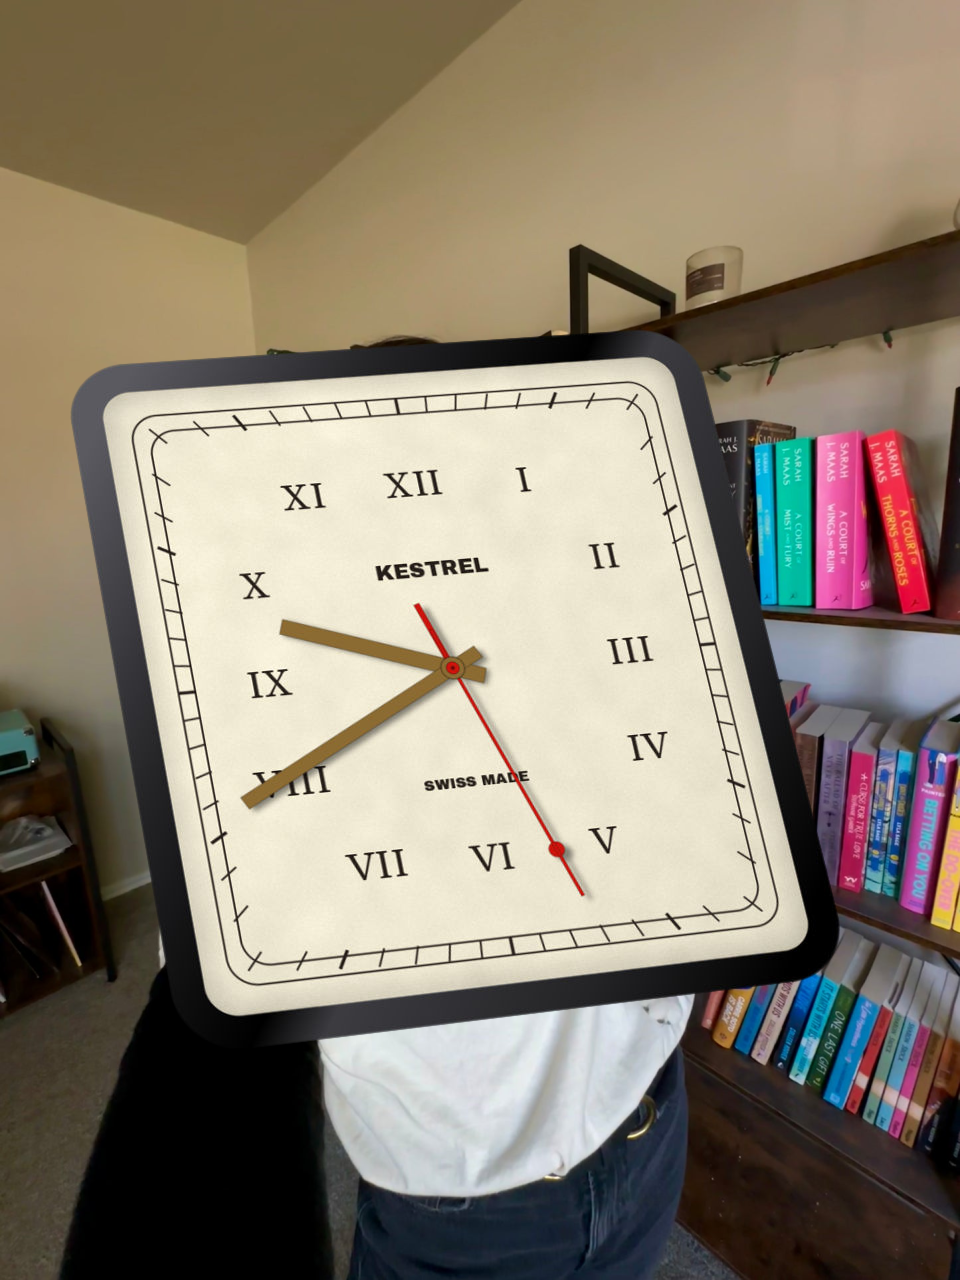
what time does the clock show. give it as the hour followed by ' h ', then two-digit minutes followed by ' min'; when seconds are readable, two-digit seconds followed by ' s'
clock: 9 h 40 min 27 s
